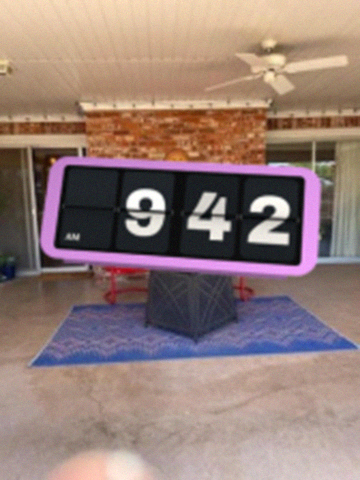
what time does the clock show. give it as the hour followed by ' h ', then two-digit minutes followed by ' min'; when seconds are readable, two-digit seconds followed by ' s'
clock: 9 h 42 min
